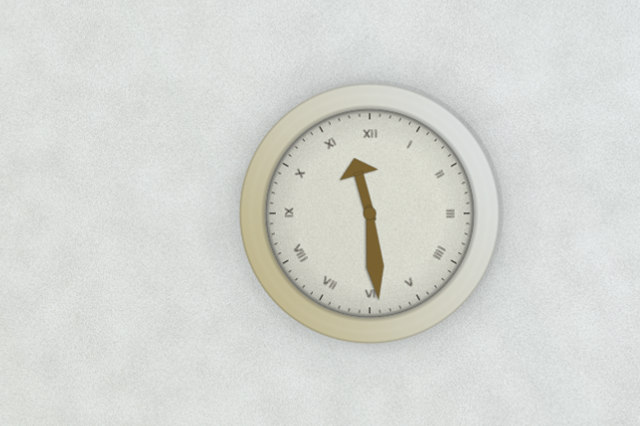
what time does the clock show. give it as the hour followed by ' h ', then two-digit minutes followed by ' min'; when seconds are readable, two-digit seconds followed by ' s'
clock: 11 h 29 min
